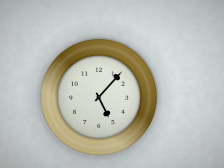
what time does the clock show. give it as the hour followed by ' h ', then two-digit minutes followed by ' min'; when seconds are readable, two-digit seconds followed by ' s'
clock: 5 h 07 min
